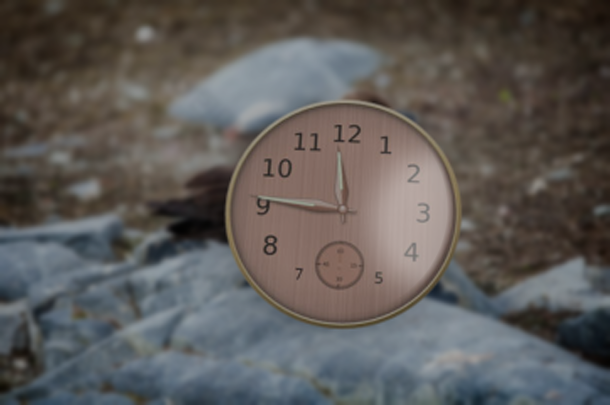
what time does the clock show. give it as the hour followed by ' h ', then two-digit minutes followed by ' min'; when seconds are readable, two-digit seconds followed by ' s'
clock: 11 h 46 min
